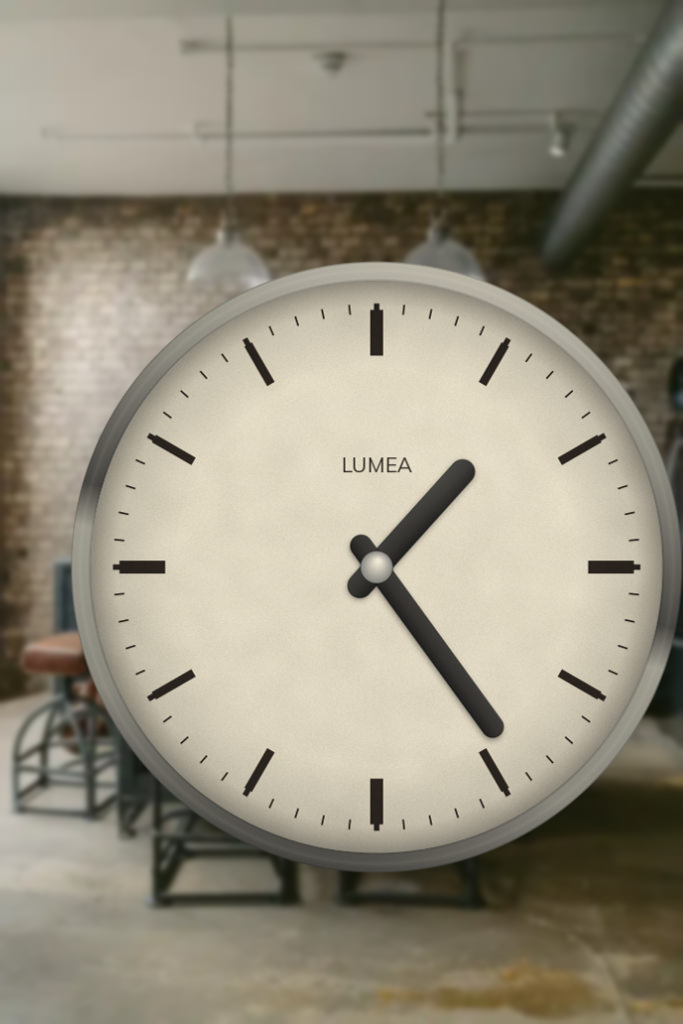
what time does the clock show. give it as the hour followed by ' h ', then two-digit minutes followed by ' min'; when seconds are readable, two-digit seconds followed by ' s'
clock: 1 h 24 min
